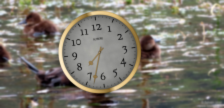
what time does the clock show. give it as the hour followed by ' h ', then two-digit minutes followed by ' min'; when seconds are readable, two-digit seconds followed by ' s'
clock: 7 h 33 min
